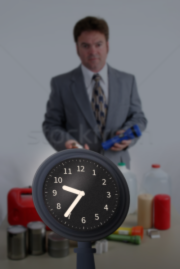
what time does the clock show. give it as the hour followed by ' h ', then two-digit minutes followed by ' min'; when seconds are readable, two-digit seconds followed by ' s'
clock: 9 h 36 min
